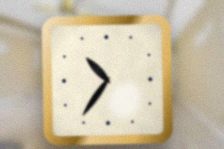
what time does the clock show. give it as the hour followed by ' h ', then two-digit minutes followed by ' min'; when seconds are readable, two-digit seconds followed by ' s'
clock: 10 h 36 min
